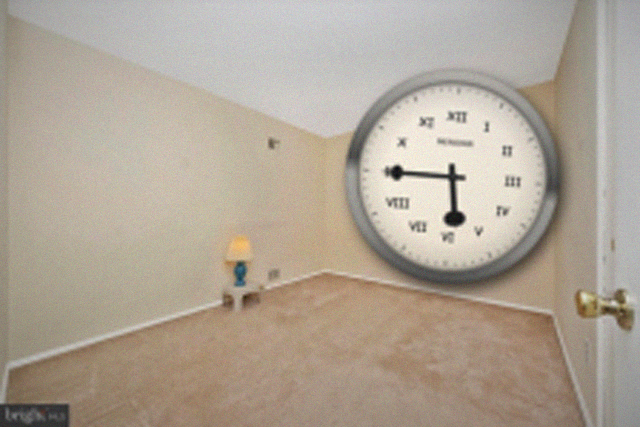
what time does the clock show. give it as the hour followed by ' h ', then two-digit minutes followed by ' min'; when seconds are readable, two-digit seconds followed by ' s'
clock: 5 h 45 min
